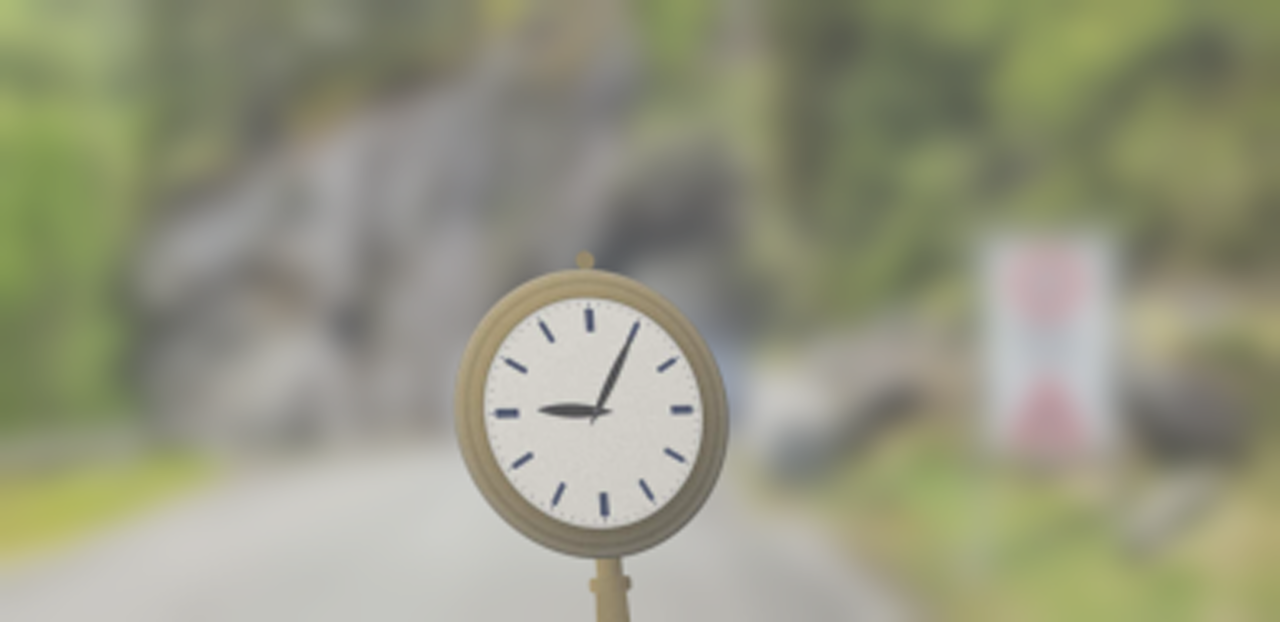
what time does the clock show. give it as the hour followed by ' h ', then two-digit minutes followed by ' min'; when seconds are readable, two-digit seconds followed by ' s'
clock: 9 h 05 min
